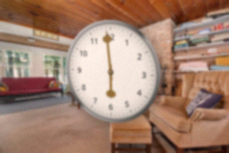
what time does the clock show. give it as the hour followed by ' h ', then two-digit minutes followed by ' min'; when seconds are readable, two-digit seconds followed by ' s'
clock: 5 h 59 min
